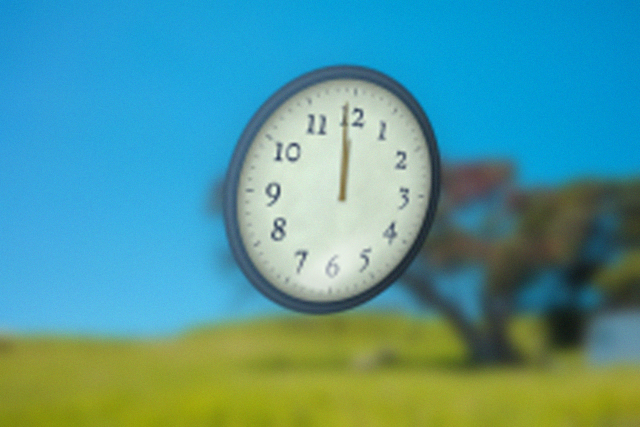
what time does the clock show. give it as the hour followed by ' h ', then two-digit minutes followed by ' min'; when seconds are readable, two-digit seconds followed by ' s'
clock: 11 h 59 min
